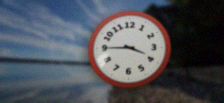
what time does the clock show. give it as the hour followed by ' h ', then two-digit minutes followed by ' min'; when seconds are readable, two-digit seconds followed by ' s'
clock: 3 h 45 min
